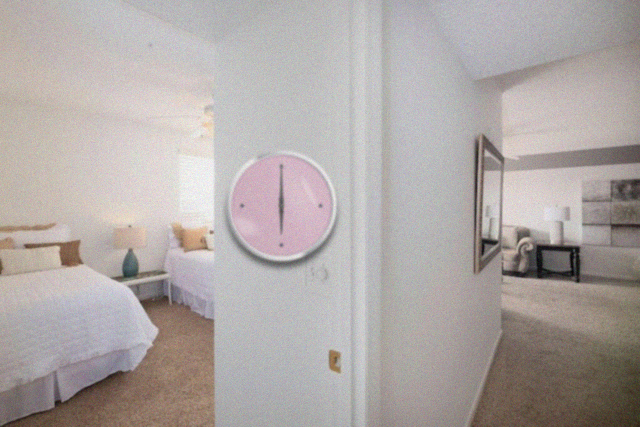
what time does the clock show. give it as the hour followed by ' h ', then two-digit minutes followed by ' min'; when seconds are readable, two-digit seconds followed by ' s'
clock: 6 h 00 min
